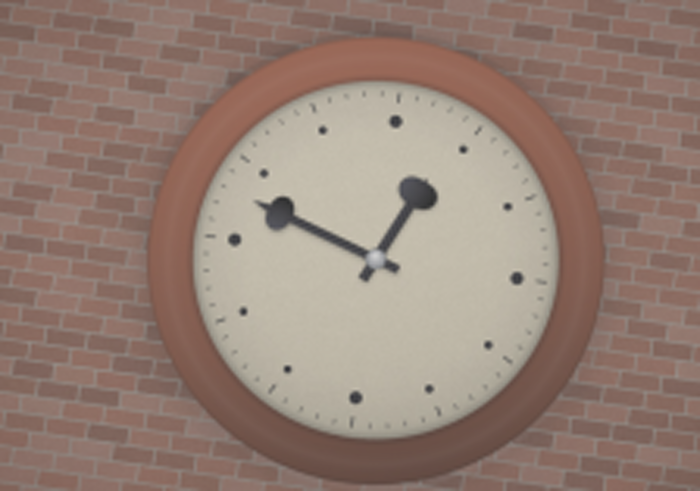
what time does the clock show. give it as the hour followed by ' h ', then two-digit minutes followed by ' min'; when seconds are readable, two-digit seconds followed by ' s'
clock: 12 h 48 min
